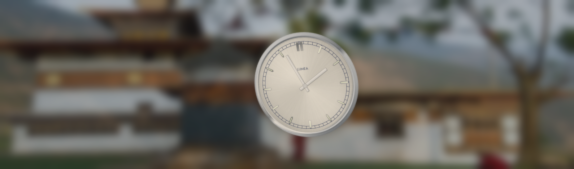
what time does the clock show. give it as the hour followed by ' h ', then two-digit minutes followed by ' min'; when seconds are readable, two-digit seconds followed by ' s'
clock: 1 h 56 min
